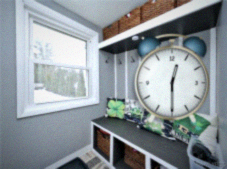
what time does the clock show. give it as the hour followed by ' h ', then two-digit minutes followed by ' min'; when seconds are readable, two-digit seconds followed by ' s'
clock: 12 h 30 min
